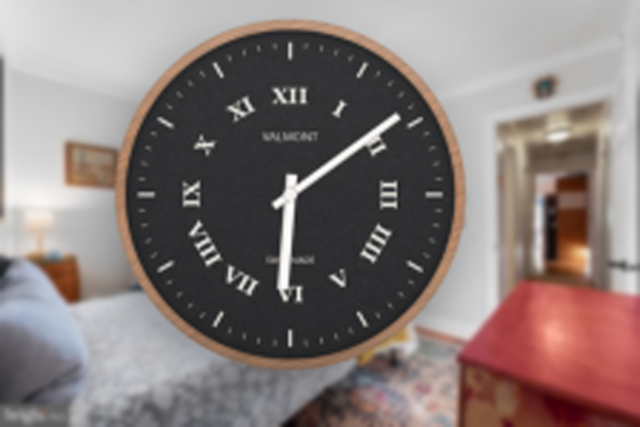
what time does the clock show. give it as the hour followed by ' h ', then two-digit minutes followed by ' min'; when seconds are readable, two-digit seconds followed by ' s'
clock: 6 h 09 min
